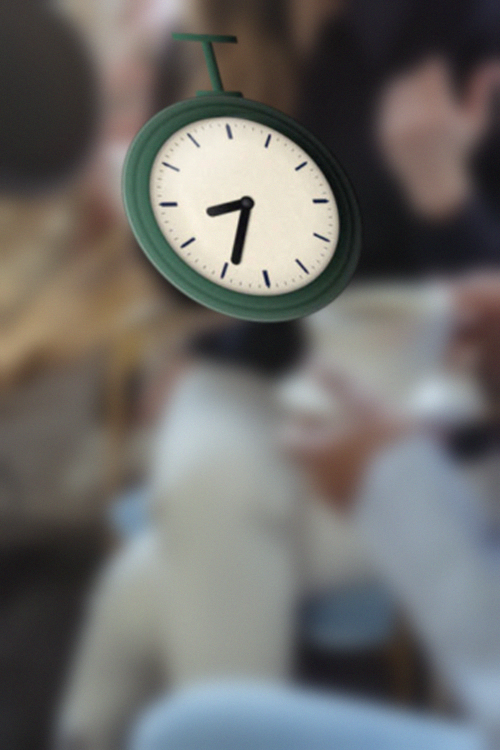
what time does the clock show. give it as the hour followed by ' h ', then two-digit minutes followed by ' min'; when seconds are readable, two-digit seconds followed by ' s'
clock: 8 h 34 min
